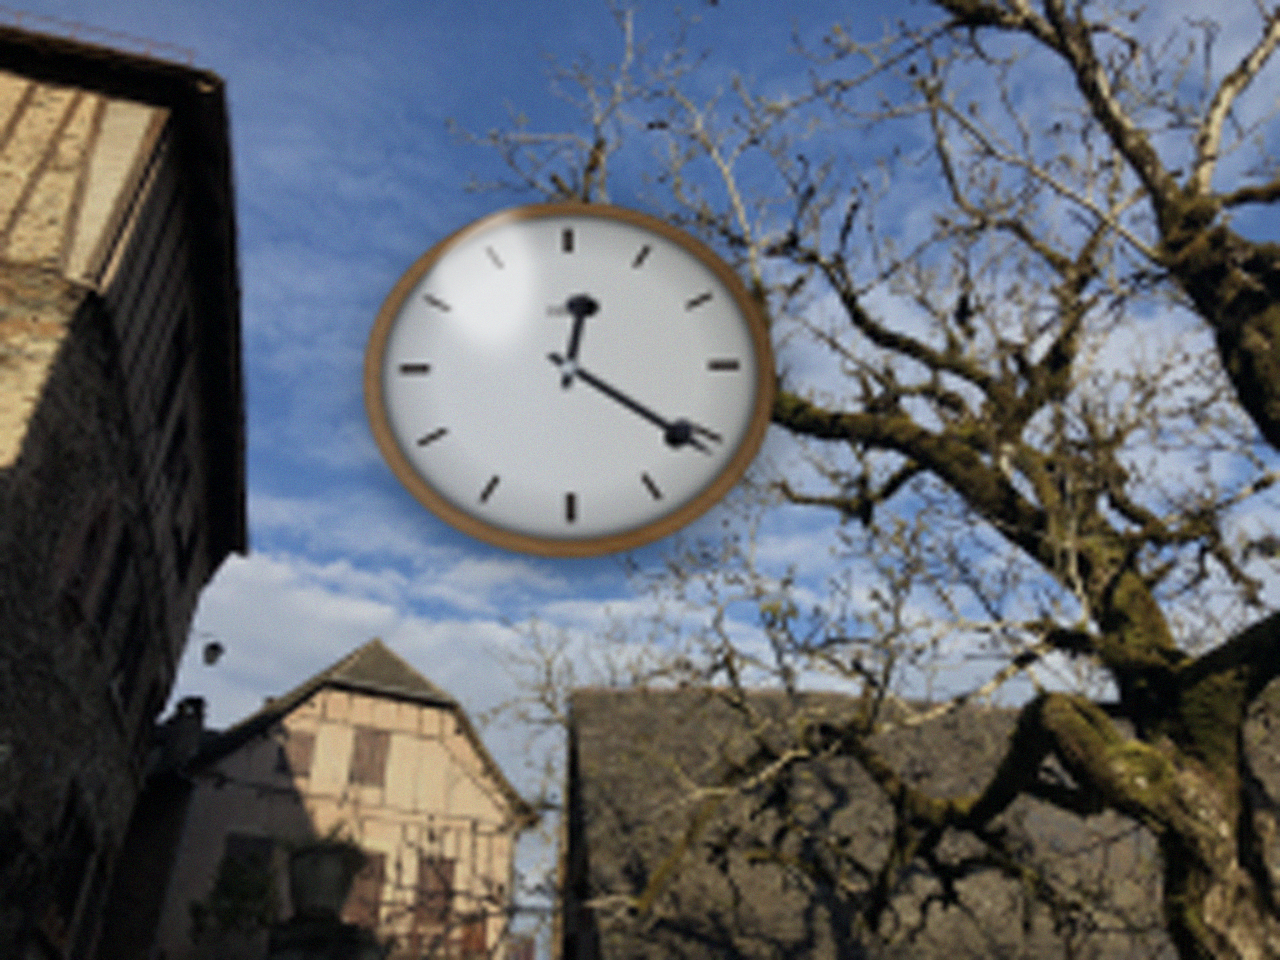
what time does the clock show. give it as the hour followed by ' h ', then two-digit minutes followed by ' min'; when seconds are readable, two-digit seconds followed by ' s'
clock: 12 h 21 min
